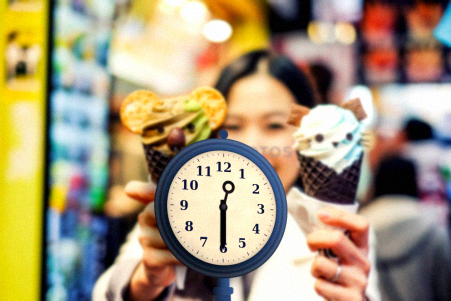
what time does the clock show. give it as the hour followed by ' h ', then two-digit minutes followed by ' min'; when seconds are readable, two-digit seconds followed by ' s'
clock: 12 h 30 min
